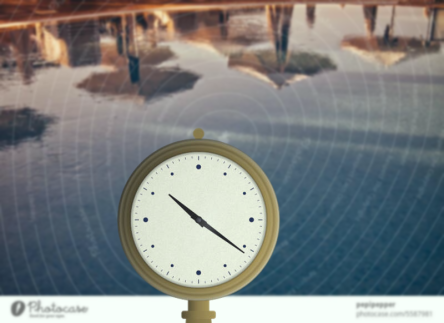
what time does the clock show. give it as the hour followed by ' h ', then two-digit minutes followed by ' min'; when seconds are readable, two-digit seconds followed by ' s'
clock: 10 h 21 min
